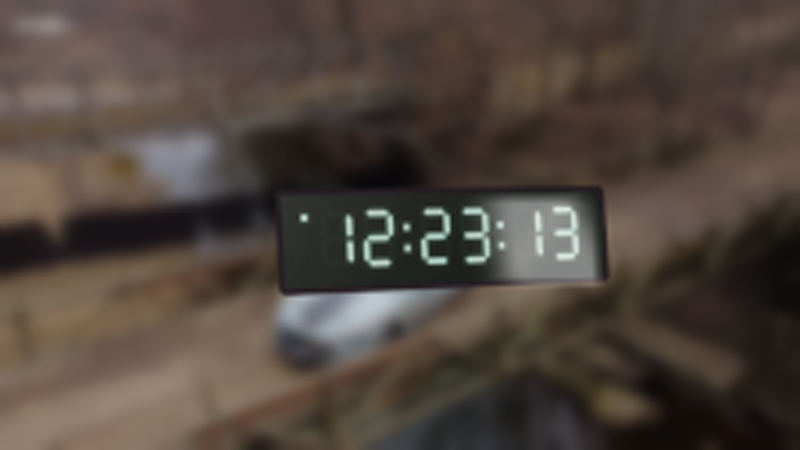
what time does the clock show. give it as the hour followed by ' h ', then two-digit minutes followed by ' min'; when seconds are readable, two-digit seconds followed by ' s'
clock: 12 h 23 min 13 s
